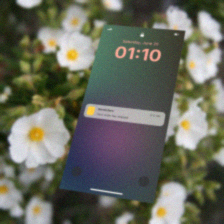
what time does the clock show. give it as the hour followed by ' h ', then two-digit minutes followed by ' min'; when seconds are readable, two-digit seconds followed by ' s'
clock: 1 h 10 min
